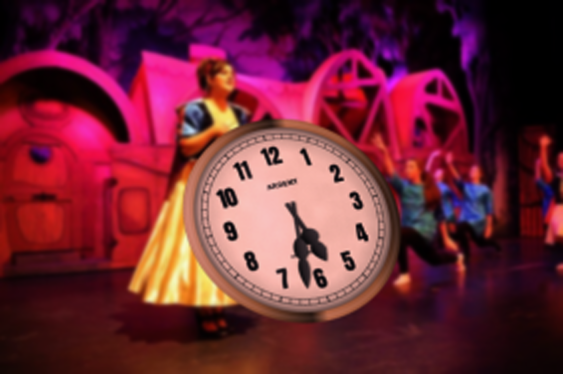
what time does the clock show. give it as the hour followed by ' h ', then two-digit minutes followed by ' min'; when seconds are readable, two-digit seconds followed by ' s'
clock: 5 h 32 min
